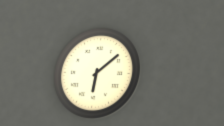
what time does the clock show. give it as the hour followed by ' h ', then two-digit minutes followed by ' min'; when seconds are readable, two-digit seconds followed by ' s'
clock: 6 h 08 min
